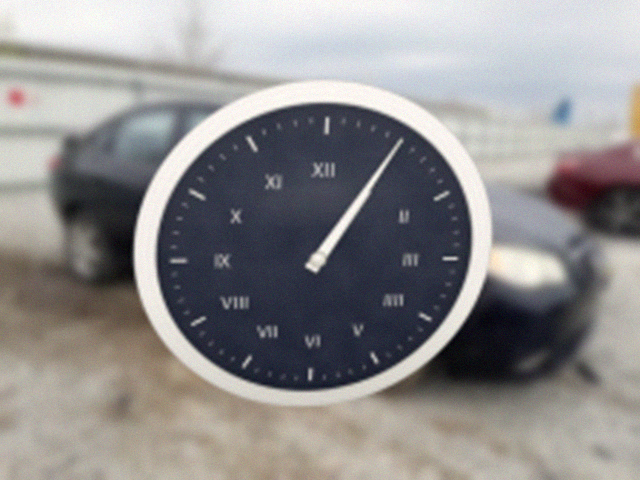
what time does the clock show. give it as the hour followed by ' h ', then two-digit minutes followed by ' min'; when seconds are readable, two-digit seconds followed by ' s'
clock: 1 h 05 min
